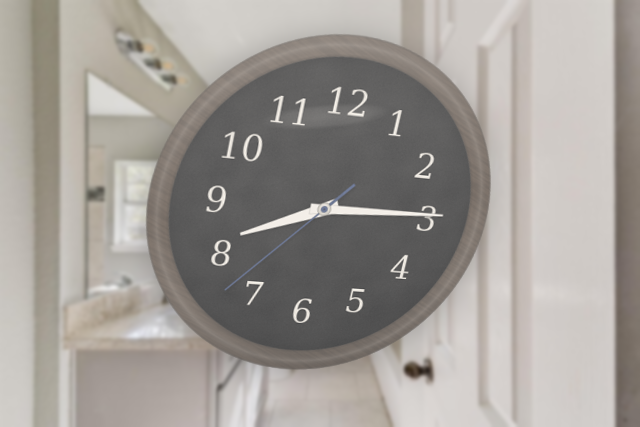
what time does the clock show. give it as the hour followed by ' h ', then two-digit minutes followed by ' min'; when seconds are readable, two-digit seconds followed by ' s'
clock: 8 h 14 min 37 s
